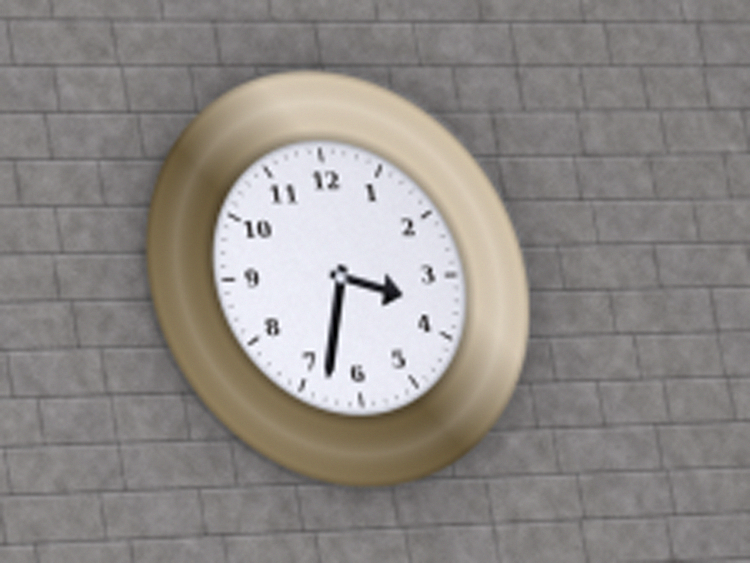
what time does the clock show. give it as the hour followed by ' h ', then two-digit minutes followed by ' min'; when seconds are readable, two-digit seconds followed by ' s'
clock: 3 h 33 min
